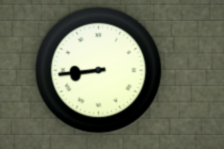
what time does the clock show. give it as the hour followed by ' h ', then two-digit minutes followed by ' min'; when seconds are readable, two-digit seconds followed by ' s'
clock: 8 h 44 min
